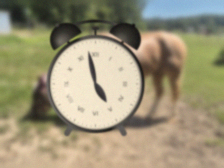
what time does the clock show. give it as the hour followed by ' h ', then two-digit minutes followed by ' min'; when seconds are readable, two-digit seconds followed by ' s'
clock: 4 h 58 min
